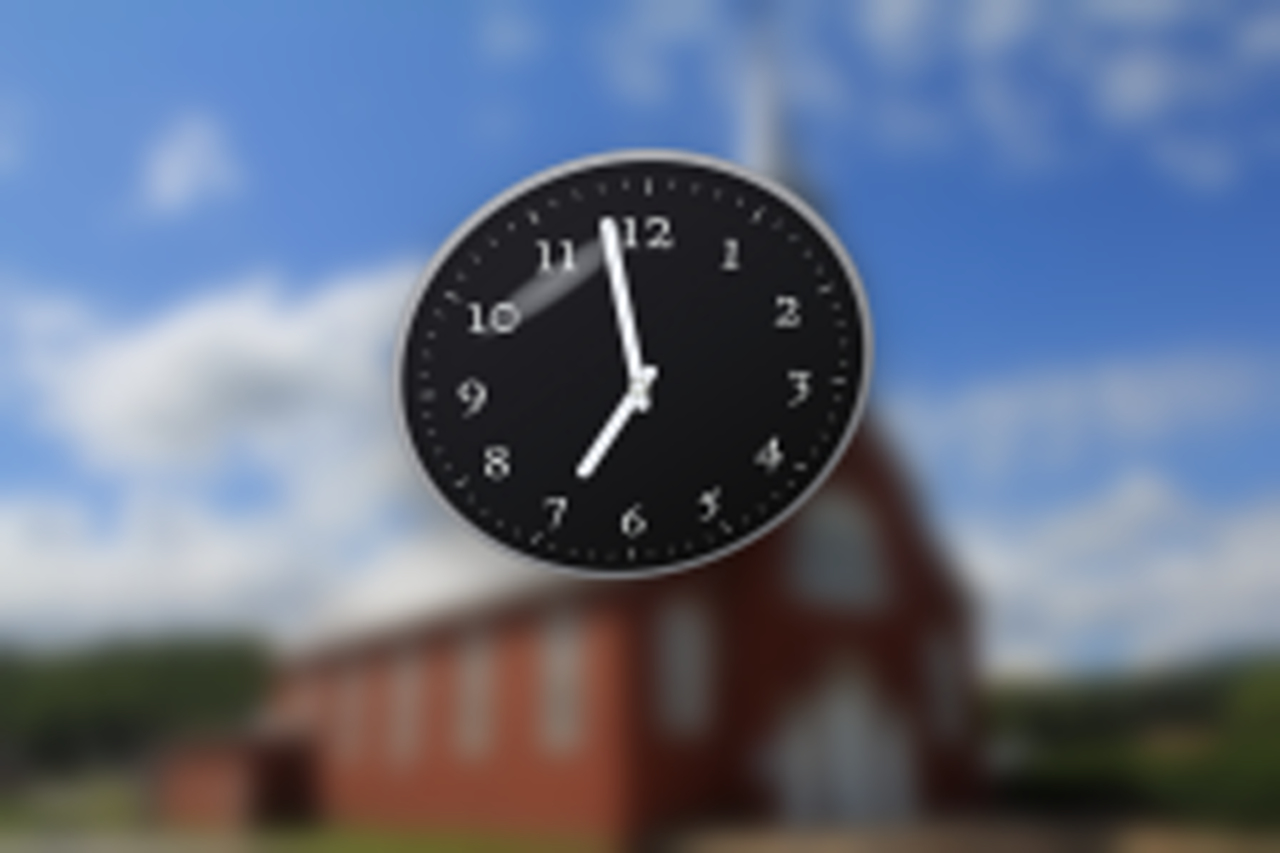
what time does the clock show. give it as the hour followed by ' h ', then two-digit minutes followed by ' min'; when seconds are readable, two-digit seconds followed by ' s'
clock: 6 h 58 min
